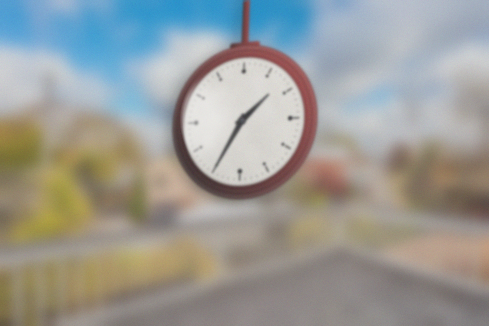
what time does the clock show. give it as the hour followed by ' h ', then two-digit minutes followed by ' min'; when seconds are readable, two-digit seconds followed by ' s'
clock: 1 h 35 min
